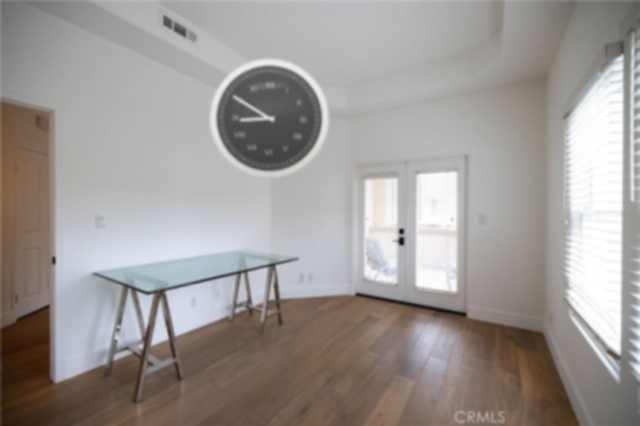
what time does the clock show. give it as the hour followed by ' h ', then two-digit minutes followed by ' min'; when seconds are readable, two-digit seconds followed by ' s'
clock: 8 h 50 min
